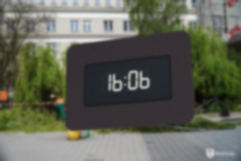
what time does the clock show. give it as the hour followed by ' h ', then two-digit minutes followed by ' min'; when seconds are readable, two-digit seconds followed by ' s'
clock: 16 h 06 min
